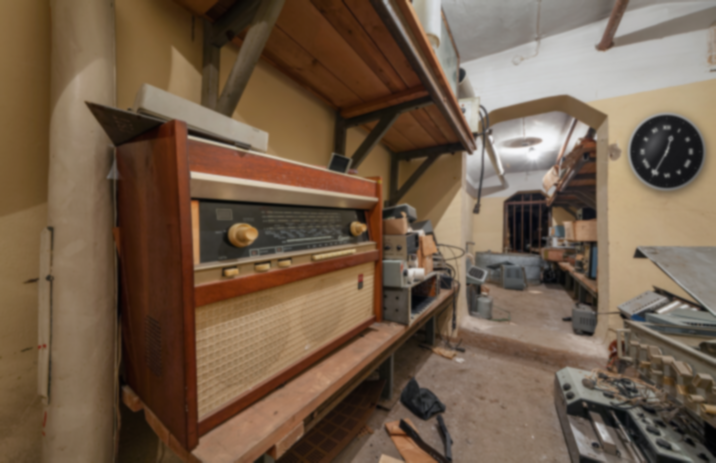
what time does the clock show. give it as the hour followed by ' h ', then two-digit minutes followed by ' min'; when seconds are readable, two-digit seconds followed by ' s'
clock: 12 h 35 min
